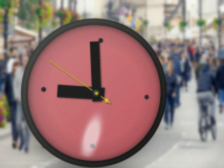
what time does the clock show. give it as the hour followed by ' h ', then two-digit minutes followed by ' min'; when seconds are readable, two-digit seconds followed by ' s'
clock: 8 h 58 min 50 s
